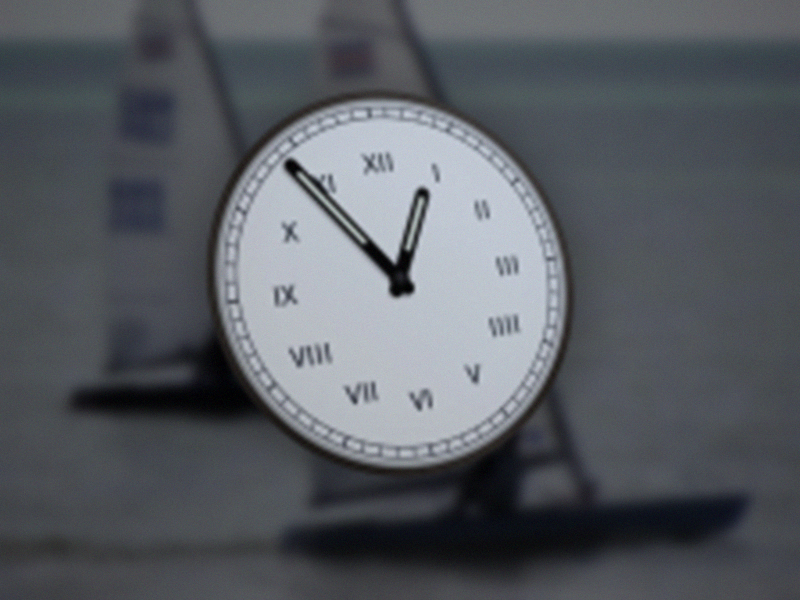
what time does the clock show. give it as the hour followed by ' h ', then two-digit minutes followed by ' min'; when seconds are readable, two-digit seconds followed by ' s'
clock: 12 h 54 min
